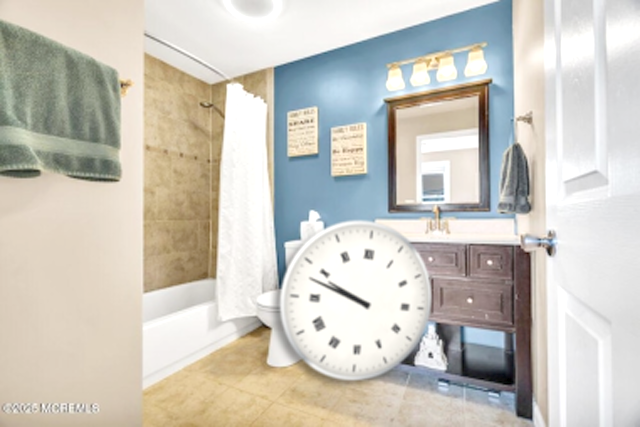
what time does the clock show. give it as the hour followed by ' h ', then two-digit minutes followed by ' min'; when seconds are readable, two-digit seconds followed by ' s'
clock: 9 h 48 min
